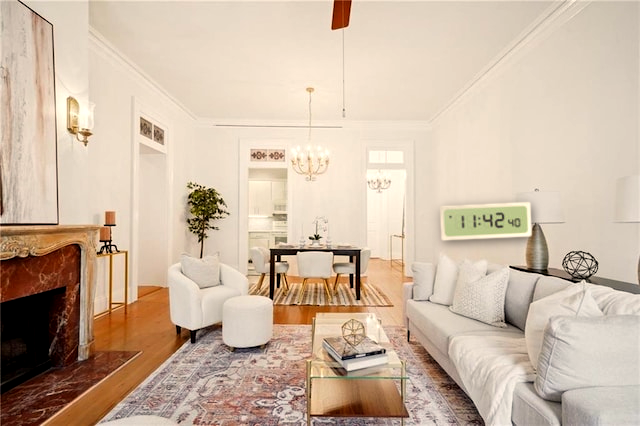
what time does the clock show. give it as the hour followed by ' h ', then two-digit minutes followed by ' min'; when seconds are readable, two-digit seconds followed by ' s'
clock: 11 h 42 min
